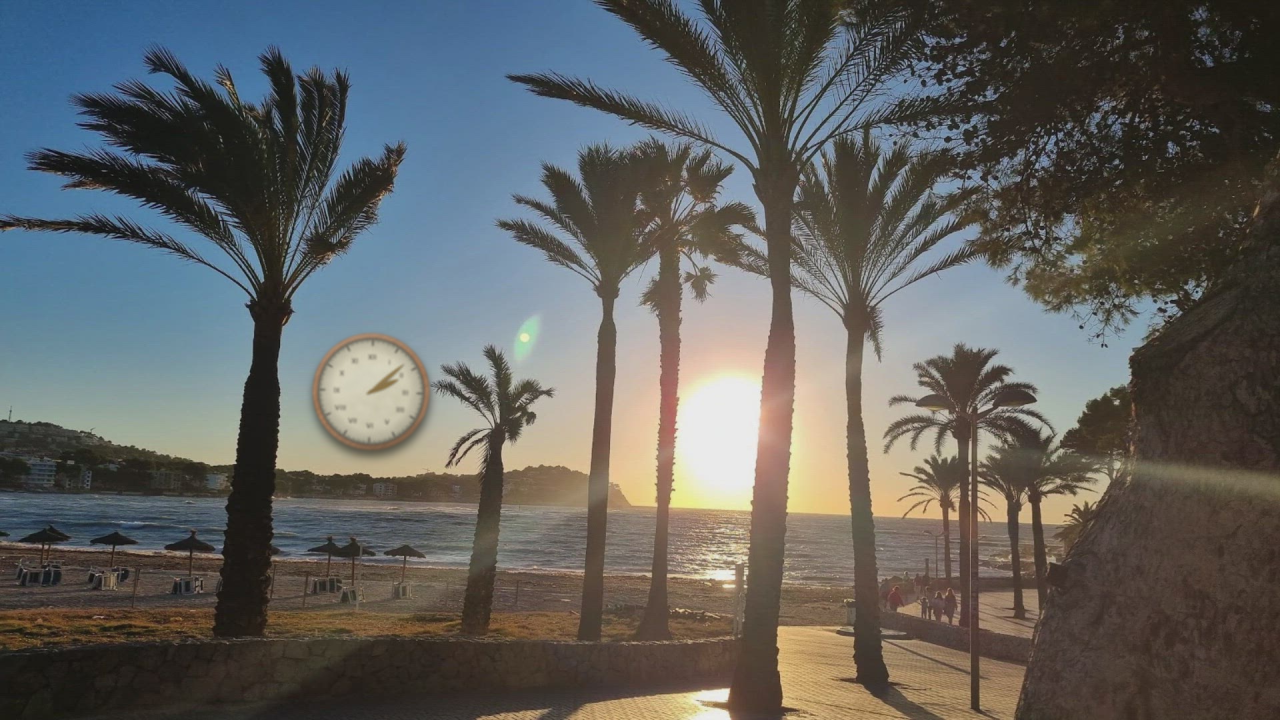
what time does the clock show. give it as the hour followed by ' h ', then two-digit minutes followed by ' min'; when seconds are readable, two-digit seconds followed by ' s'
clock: 2 h 08 min
